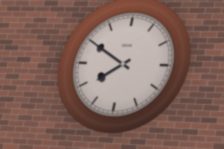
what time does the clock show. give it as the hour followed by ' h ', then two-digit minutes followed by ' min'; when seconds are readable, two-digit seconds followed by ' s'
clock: 7 h 50 min
